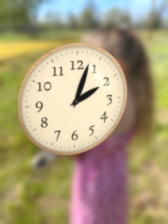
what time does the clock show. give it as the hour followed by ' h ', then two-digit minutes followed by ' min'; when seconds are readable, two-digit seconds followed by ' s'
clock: 2 h 03 min
